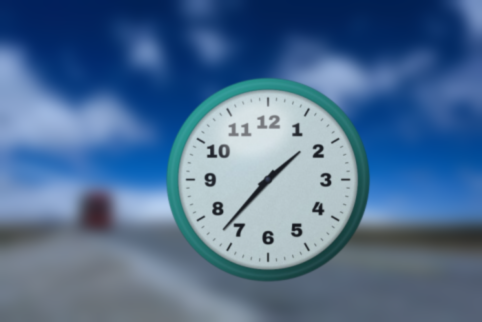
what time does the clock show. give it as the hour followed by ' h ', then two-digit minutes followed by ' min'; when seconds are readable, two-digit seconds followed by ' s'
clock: 1 h 37 min
